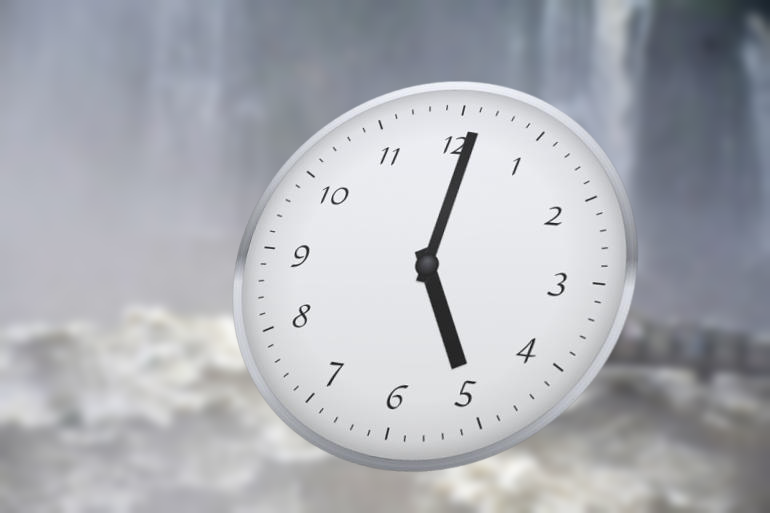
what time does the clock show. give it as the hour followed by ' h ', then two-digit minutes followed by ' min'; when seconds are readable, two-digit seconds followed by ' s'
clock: 5 h 01 min
